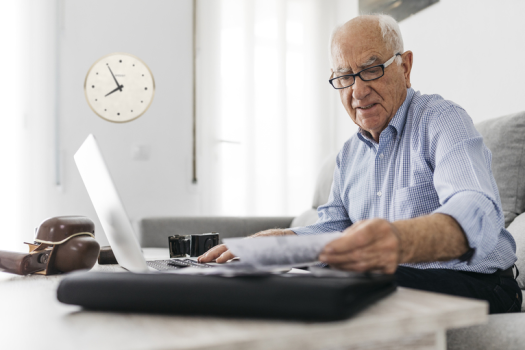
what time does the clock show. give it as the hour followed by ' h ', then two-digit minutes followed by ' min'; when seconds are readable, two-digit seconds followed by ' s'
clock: 7 h 55 min
